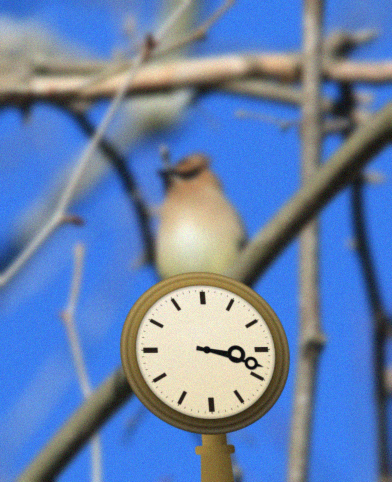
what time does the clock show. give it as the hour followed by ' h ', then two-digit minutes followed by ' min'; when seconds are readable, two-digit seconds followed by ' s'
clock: 3 h 18 min
